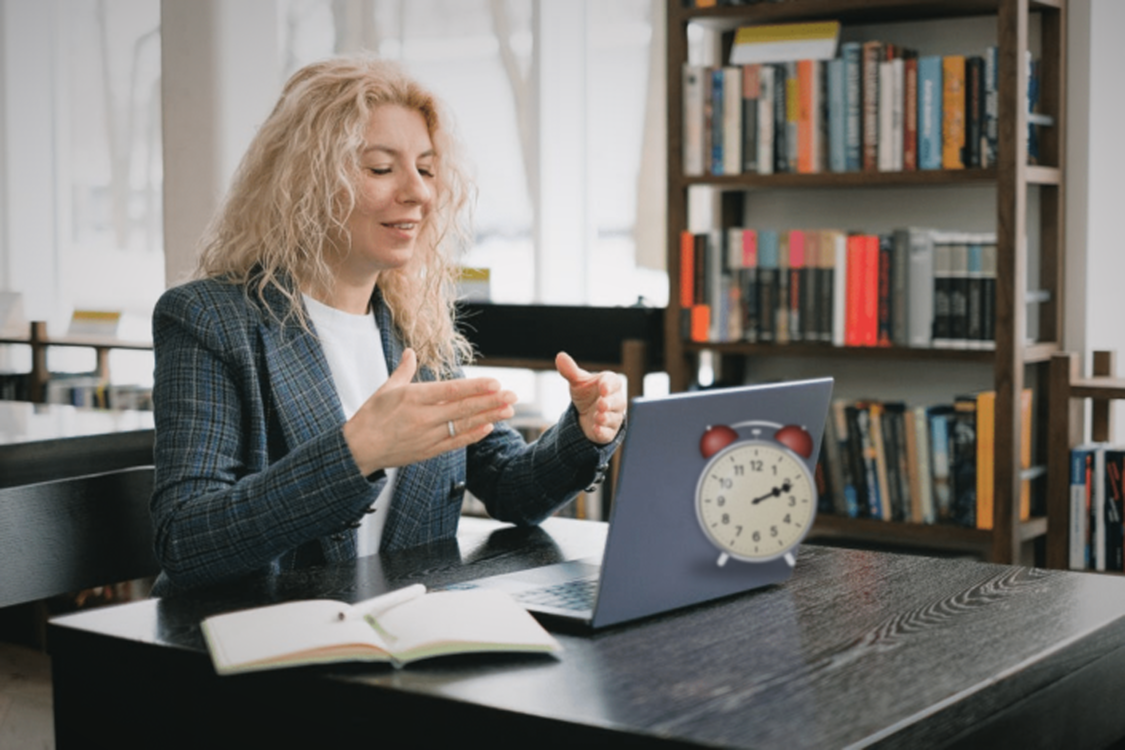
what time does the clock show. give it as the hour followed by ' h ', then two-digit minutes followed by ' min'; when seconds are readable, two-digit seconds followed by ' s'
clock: 2 h 11 min
